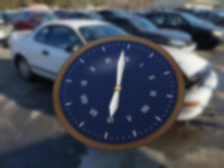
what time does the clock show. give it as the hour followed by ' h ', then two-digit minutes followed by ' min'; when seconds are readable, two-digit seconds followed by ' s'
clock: 5 h 59 min
